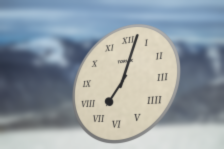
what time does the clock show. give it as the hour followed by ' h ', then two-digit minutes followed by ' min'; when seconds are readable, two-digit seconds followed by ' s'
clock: 7 h 02 min
